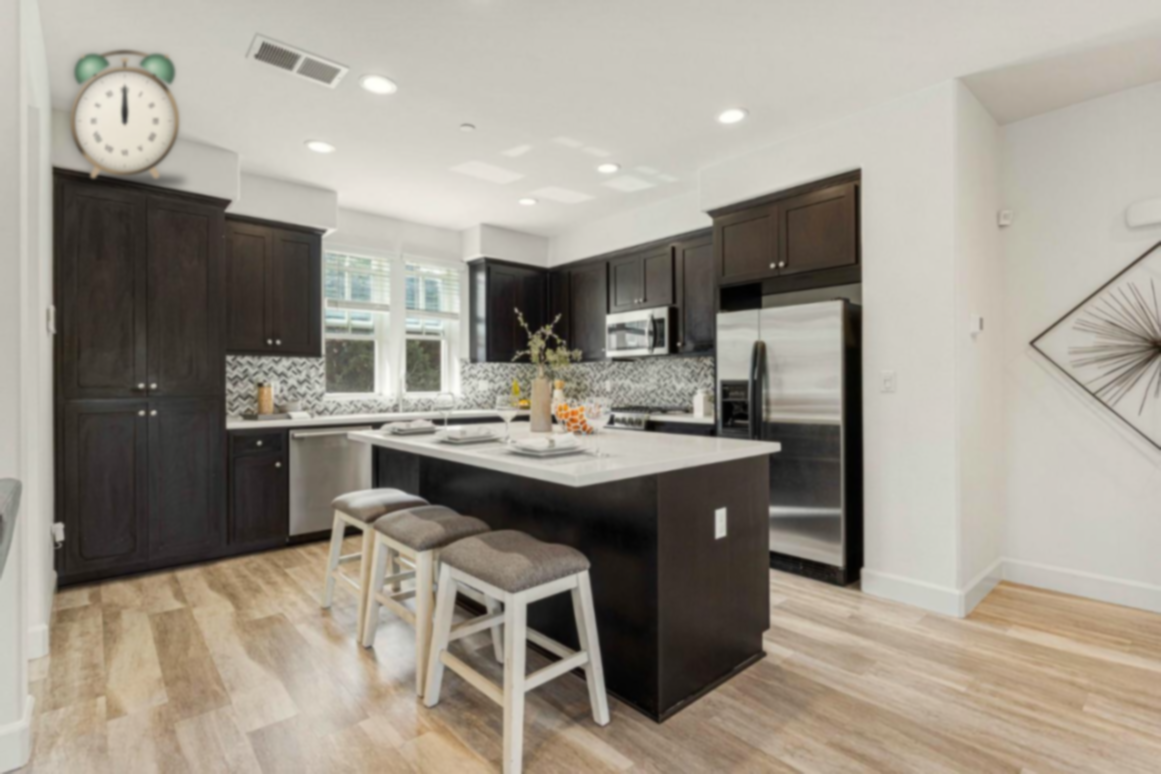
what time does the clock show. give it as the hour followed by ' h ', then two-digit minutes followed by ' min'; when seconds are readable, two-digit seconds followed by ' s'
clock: 12 h 00 min
